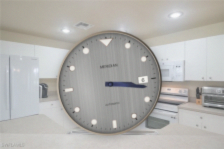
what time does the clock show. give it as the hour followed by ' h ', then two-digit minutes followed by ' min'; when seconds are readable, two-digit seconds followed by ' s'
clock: 3 h 17 min
